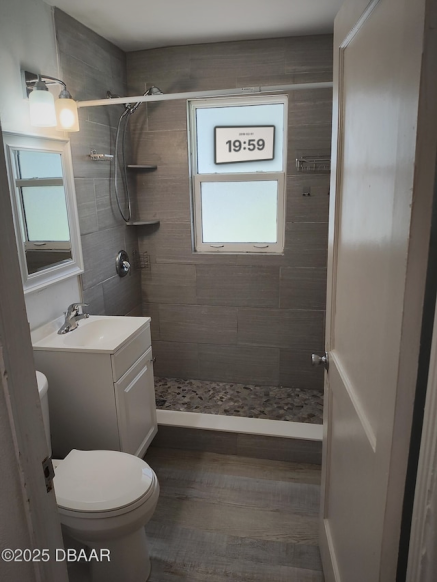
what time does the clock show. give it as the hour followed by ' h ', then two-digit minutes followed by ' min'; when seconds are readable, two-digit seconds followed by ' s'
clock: 19 h 59 min
